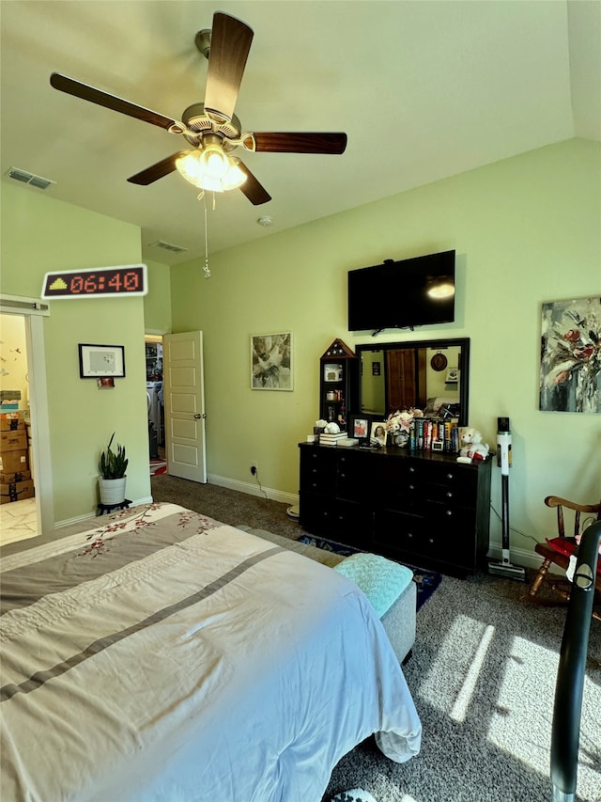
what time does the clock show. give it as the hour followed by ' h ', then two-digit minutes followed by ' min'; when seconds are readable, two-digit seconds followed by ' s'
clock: 6 h 40 min
